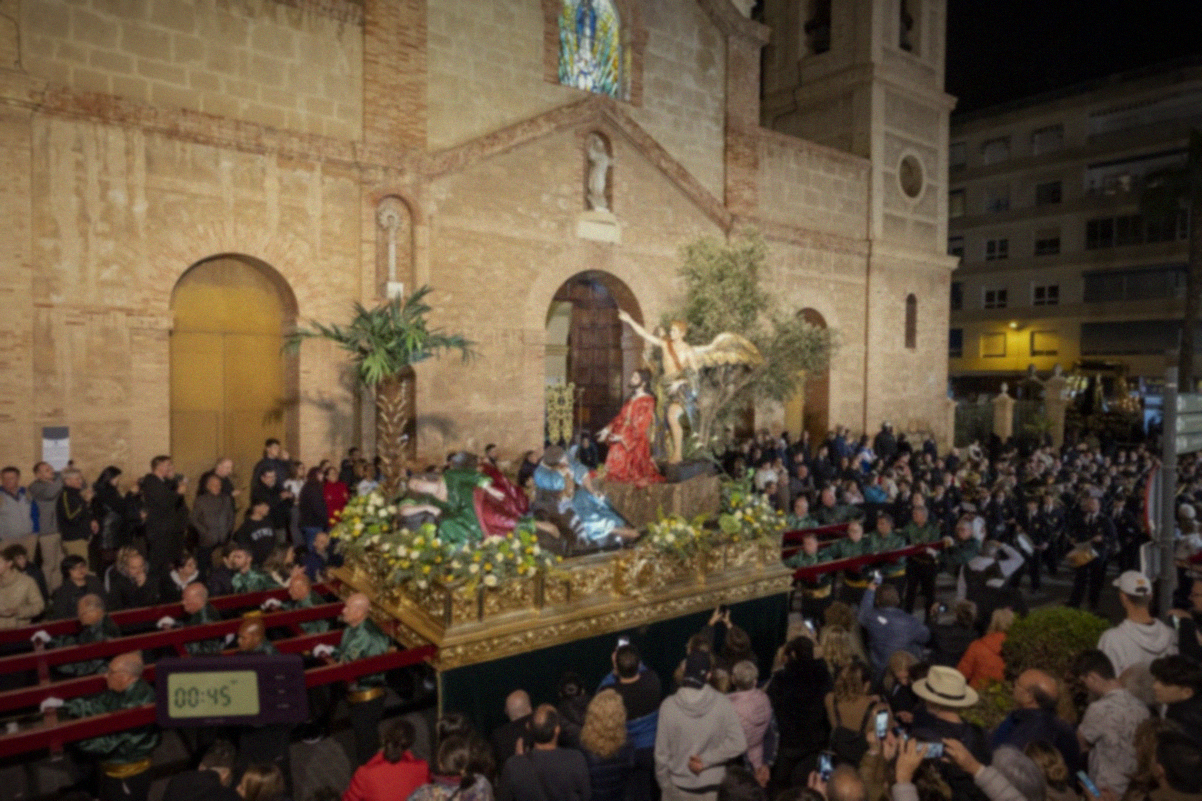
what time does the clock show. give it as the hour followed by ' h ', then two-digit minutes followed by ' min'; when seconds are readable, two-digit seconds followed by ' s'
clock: 0 h 45 min
